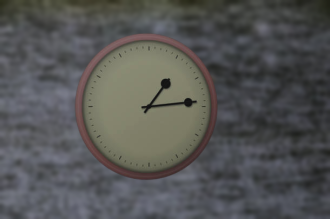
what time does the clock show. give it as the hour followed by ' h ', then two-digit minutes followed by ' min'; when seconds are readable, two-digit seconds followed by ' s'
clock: 1 h 14 min
